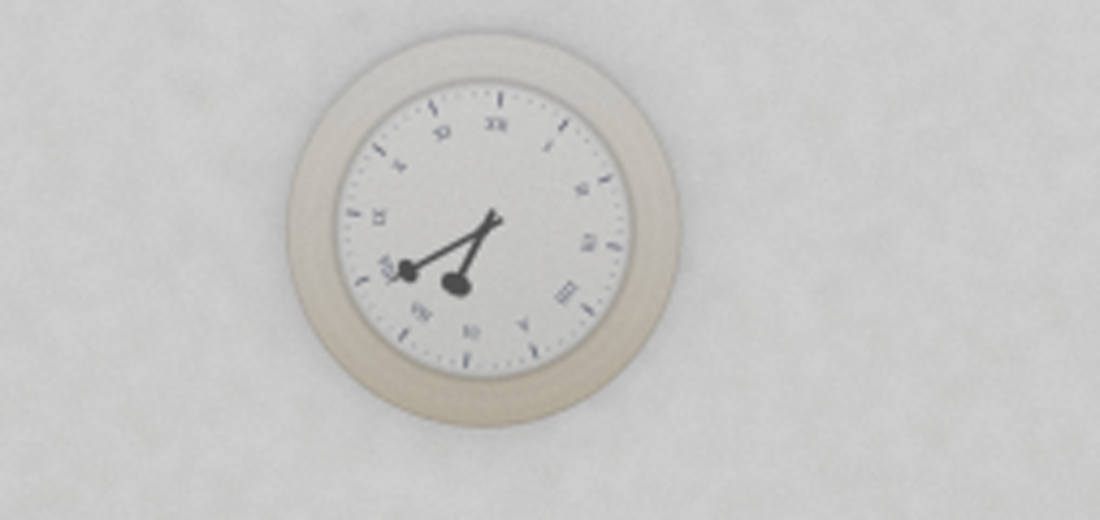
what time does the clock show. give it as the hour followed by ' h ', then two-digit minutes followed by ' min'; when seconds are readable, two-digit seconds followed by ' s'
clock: 6 h 39 min
